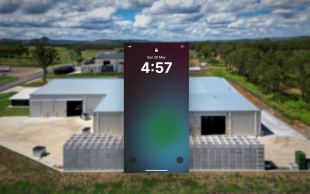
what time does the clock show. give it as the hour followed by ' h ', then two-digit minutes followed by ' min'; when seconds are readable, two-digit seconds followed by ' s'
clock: 4 h 57 min
